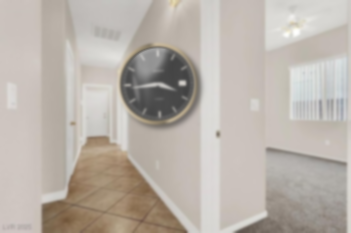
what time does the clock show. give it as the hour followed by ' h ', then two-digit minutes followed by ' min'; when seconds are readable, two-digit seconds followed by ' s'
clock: 3 h 44 min
